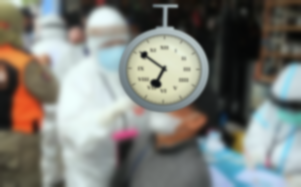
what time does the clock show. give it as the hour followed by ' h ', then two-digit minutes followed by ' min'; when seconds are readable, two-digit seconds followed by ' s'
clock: 6 h 51 min
